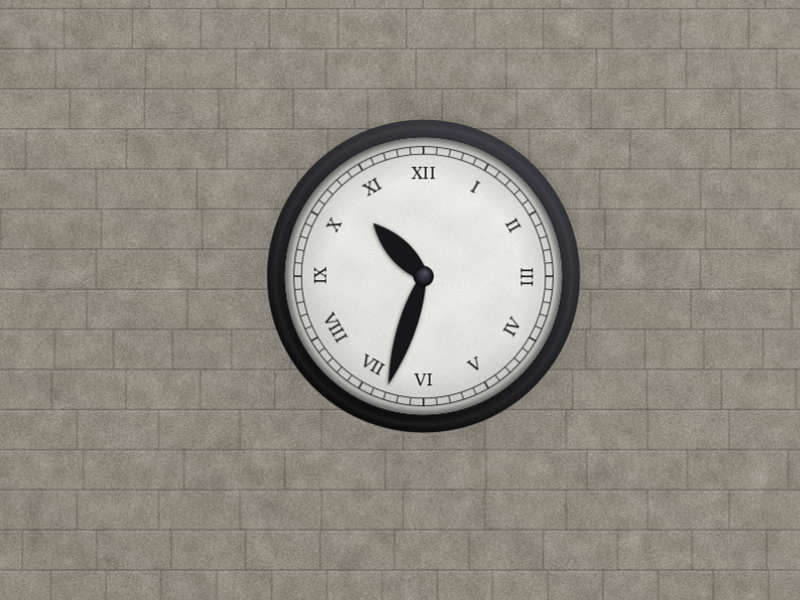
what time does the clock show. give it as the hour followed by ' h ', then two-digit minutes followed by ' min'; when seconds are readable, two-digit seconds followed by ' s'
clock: 10 h 33 min
